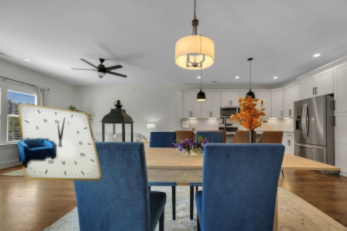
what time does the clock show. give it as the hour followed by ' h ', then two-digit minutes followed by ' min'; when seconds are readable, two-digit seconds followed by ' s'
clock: 12 h 03 min
